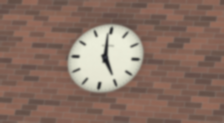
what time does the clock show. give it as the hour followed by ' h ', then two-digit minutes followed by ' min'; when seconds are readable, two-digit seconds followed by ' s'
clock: 4 h 59 min
